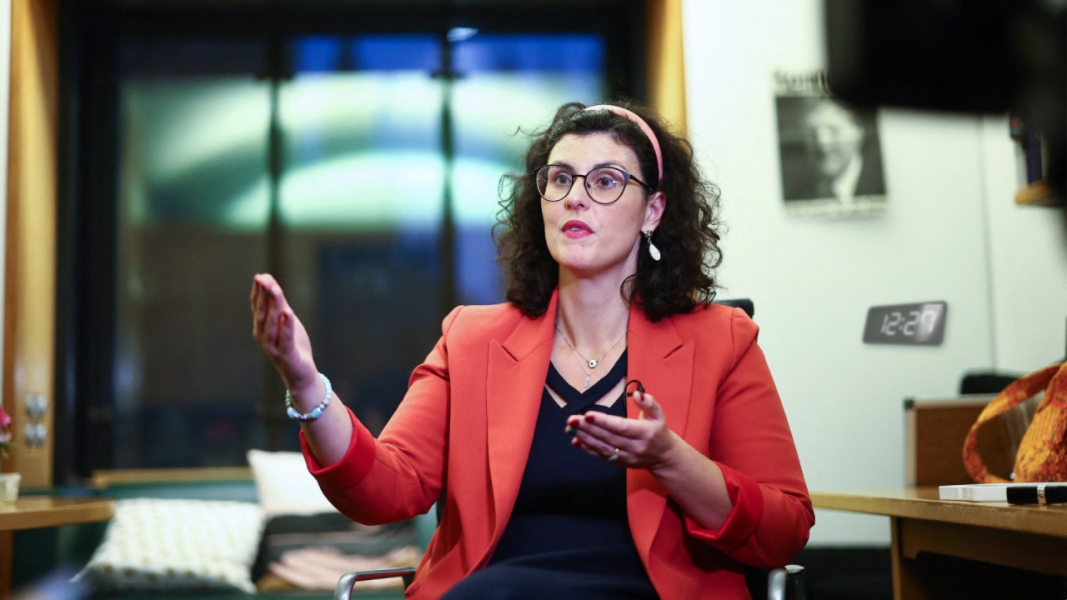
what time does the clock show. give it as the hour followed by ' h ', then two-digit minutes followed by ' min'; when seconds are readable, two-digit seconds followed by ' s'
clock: 12 h 27 min
